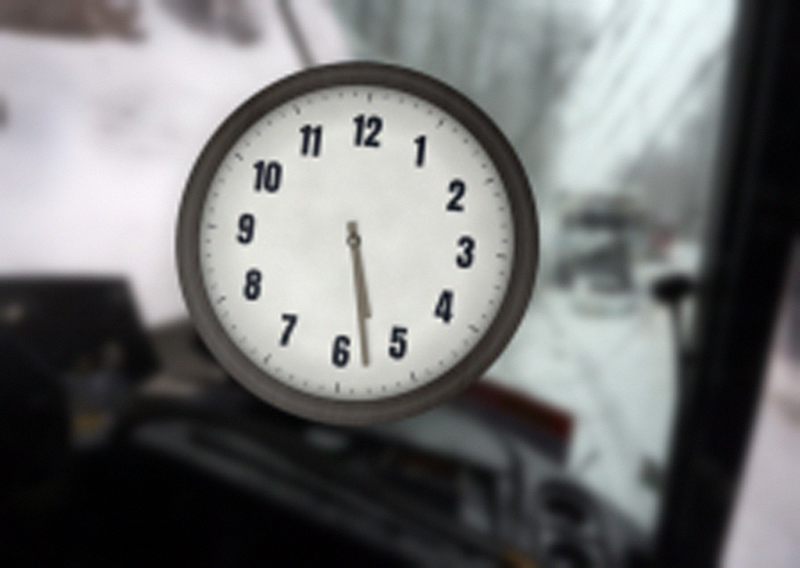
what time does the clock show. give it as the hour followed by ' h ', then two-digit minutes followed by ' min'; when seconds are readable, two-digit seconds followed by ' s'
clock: 5 h 28 min
